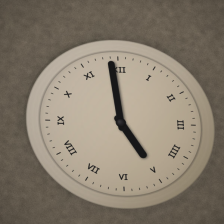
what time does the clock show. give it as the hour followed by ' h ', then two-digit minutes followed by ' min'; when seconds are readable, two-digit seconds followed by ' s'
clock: 4 h 59 min
